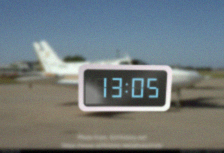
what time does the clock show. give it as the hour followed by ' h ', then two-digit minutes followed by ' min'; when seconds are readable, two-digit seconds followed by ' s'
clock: 13 h 05 min
